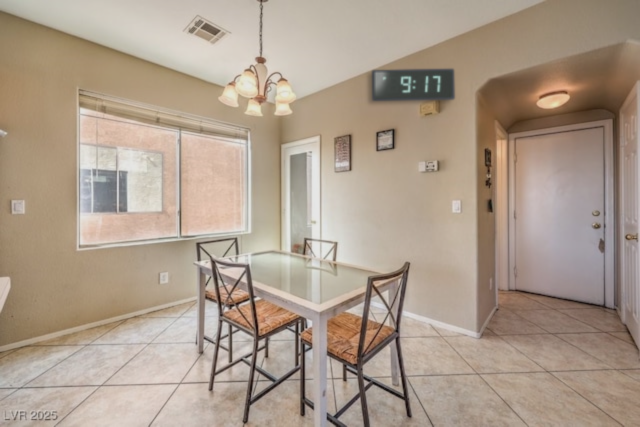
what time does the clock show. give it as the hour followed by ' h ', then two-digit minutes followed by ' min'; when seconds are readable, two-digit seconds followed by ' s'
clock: 9 h 17 min
